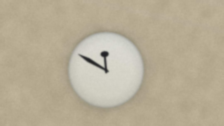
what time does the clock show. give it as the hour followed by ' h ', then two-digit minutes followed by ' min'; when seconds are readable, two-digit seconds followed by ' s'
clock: 11 h 50 min
